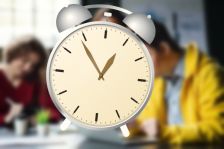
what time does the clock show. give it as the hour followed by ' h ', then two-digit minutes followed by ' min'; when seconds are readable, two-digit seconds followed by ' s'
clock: 12 h 54 min
